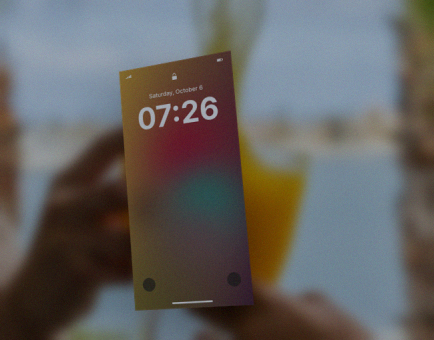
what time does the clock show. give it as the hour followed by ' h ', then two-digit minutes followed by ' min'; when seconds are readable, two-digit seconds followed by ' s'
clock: 7 h 26 min
